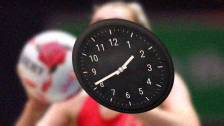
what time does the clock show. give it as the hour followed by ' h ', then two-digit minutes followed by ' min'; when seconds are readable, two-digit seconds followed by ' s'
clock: 1 h 41 min
